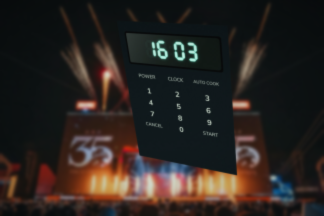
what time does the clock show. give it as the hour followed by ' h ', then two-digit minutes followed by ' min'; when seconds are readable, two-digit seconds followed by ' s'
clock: 16 h 03 min
